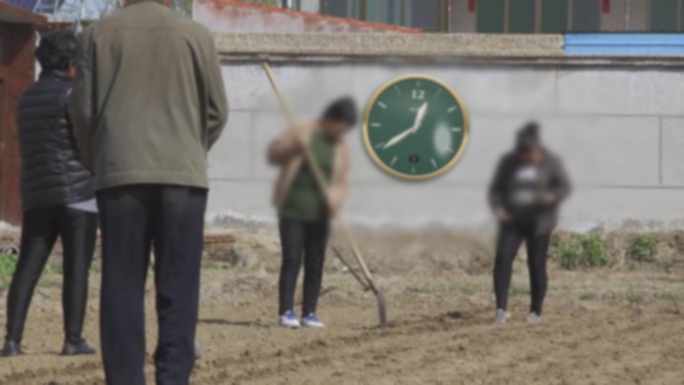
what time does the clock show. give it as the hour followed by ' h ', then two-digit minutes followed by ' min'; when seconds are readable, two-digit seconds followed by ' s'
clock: 12 h 39 min
